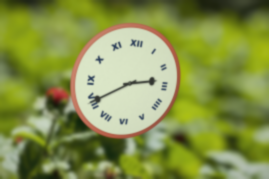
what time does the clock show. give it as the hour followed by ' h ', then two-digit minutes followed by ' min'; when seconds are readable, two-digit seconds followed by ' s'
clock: 2 h 40 min
